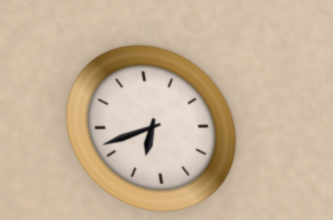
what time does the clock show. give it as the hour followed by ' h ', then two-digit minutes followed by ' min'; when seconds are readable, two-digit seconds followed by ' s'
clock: 6 h 42 min
